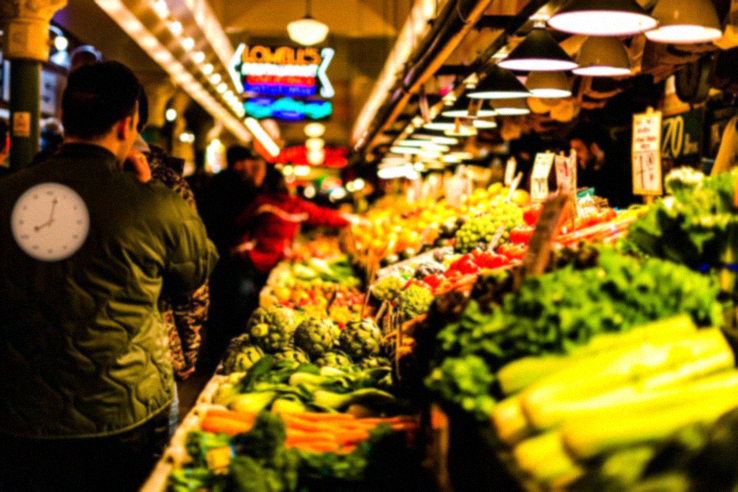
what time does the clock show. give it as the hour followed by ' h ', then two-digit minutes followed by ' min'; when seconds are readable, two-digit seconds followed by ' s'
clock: 8 h 02 min
